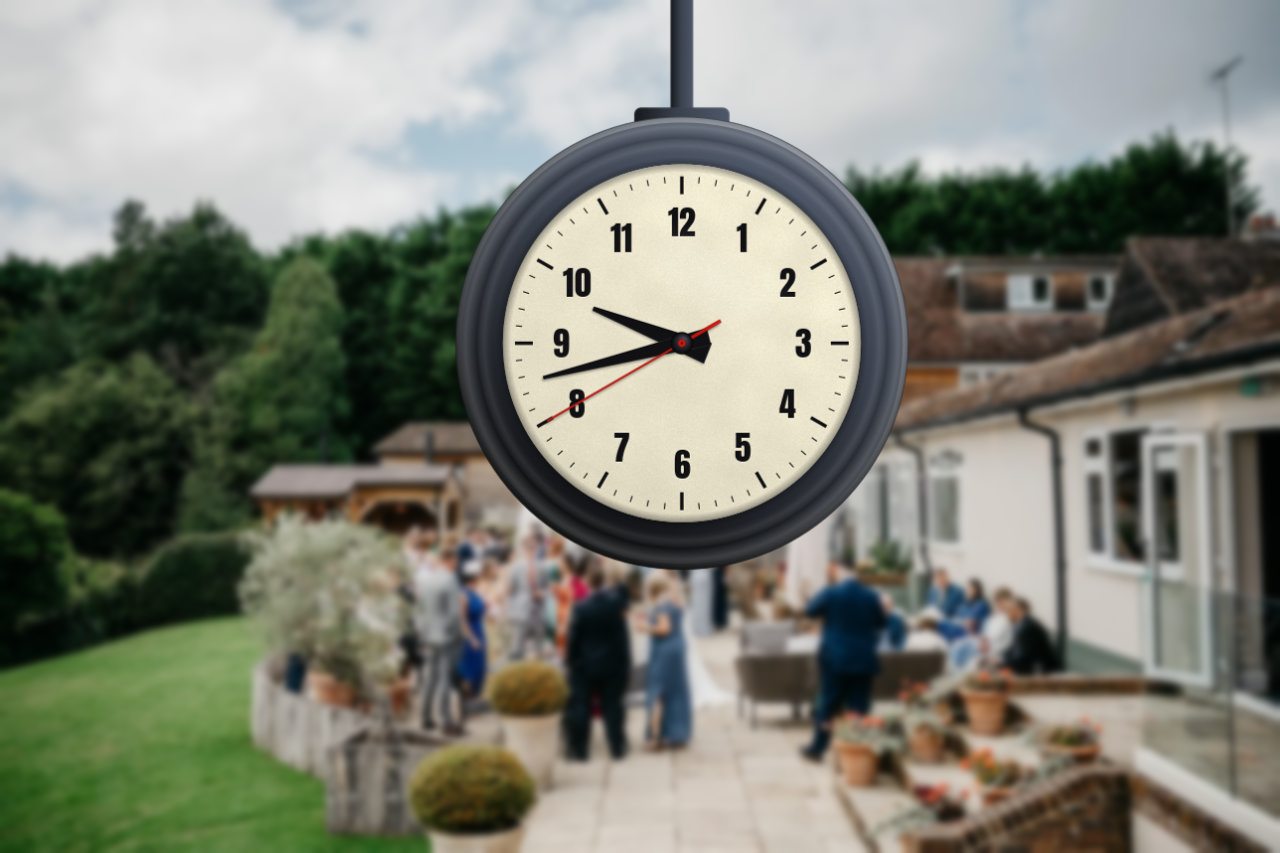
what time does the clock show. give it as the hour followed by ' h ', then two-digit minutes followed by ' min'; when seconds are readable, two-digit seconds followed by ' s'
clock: 9 h 42 min 40 s
